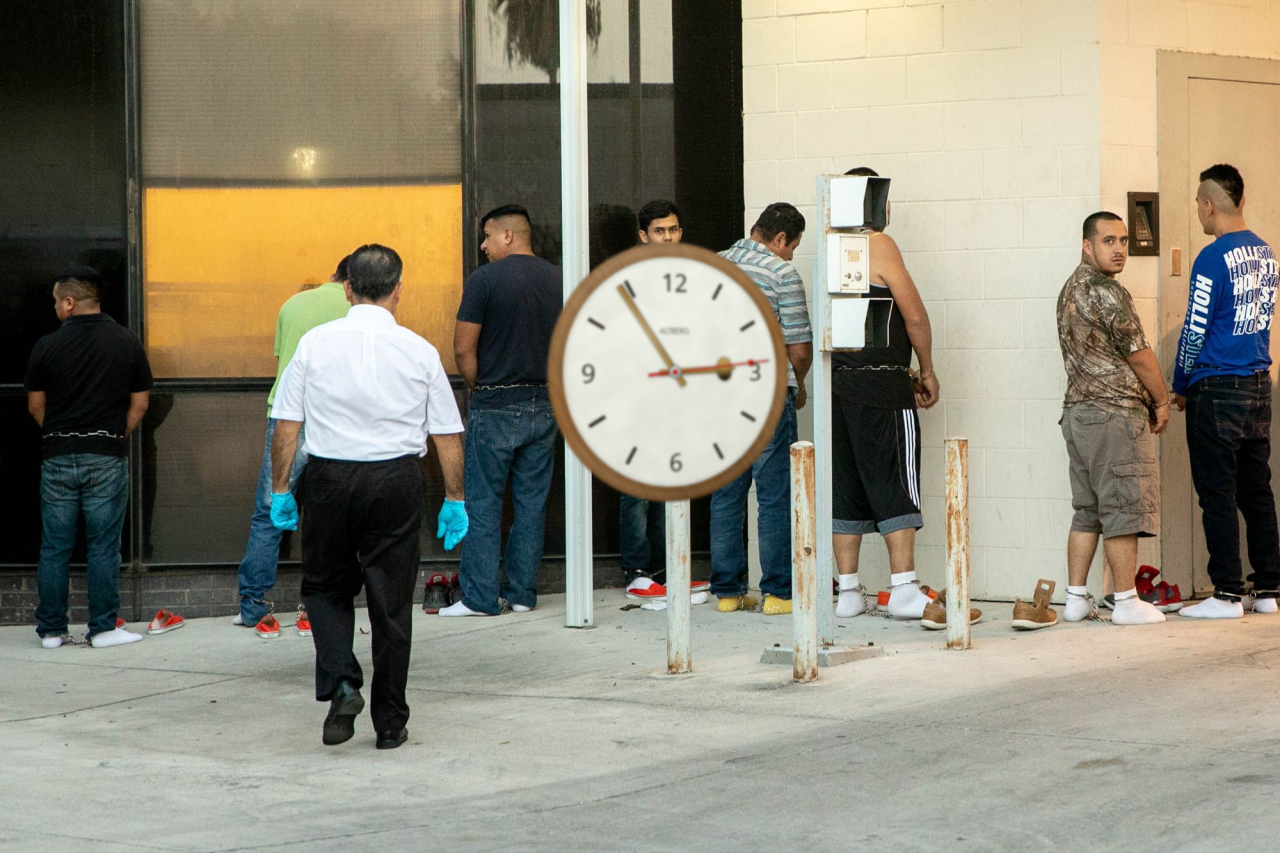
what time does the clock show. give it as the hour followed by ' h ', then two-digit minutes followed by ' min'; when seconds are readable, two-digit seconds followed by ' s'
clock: 2 h 54 min 14 s
